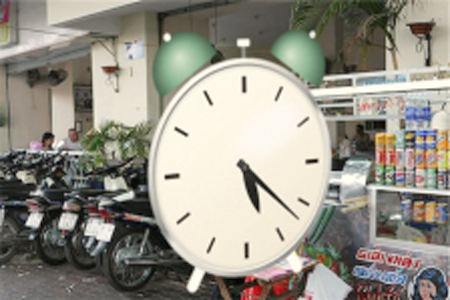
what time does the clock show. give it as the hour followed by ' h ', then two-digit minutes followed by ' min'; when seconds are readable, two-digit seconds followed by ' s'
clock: 5 h 22 min
